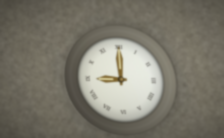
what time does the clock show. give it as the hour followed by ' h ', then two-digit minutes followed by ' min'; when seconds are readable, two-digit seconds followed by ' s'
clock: 9 h 00 min
